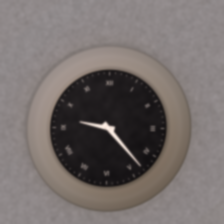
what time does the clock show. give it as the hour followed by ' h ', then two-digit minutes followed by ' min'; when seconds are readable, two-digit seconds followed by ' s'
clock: 9 h 23 min
